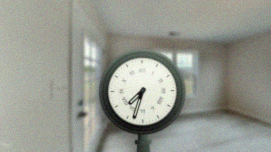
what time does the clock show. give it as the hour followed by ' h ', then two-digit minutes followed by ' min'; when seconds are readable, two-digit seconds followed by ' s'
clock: 7 h 33 min
